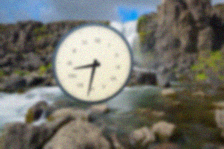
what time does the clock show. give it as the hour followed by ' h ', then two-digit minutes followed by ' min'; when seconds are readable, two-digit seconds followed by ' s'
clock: 8 h 31 min
